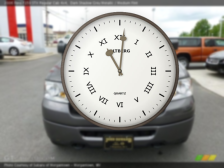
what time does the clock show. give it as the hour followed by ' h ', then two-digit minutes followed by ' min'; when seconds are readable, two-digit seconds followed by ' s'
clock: 11 h 01 min
